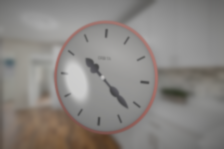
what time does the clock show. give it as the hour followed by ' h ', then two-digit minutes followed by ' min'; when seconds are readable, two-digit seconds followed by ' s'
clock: 10 h 22 min
